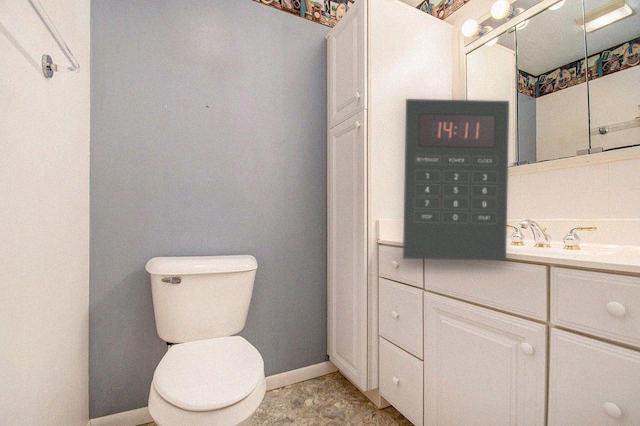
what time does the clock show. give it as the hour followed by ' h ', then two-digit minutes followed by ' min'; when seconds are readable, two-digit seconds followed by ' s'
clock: 14 h 11 min
